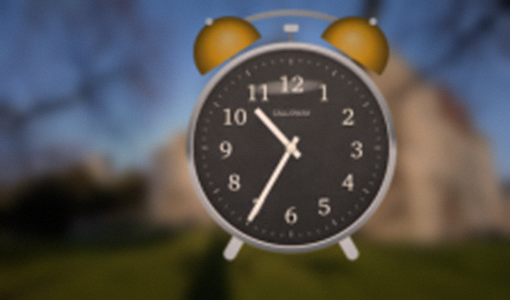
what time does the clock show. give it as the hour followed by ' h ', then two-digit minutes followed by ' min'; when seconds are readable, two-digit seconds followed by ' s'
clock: 10 h 35 min
